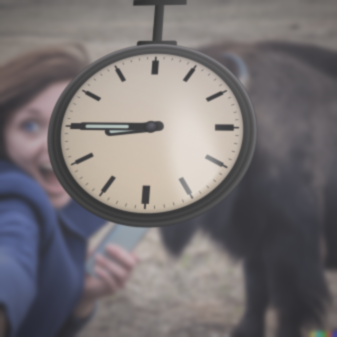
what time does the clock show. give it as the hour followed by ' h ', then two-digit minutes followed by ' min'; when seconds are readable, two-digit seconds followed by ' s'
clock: 8 h 45 min
